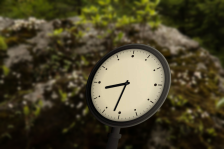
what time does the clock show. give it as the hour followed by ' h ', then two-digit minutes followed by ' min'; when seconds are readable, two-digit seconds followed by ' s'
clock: 8 h 32 min
